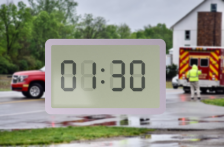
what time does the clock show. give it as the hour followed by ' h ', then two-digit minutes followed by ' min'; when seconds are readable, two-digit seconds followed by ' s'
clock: 1 h 30 min
